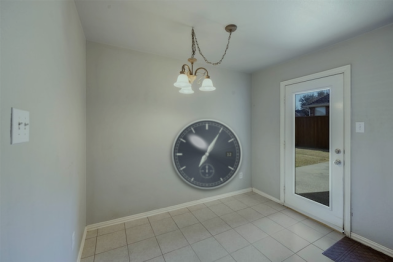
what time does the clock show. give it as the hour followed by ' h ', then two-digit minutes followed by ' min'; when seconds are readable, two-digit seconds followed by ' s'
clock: 7 h 05 min
